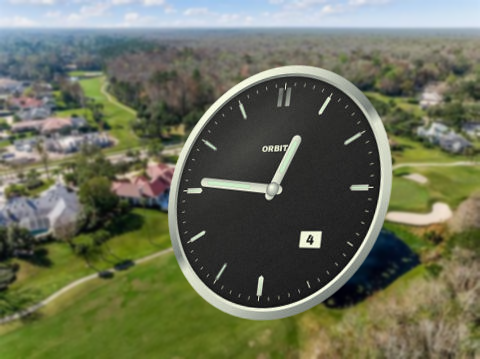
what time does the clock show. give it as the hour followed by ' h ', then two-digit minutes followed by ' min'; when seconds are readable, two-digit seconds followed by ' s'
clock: 12 h 46 min
